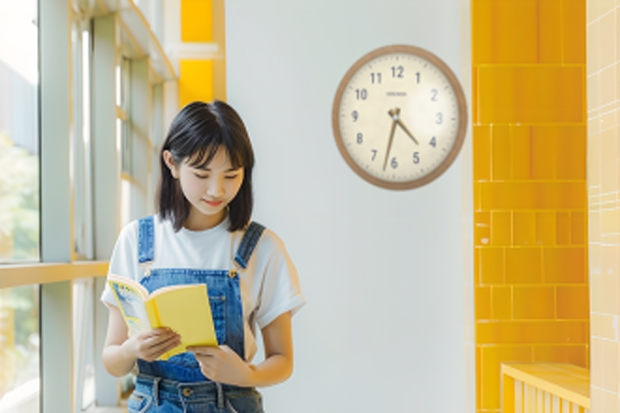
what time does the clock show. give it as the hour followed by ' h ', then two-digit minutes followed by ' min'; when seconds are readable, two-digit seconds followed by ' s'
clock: 4 h 32 min
